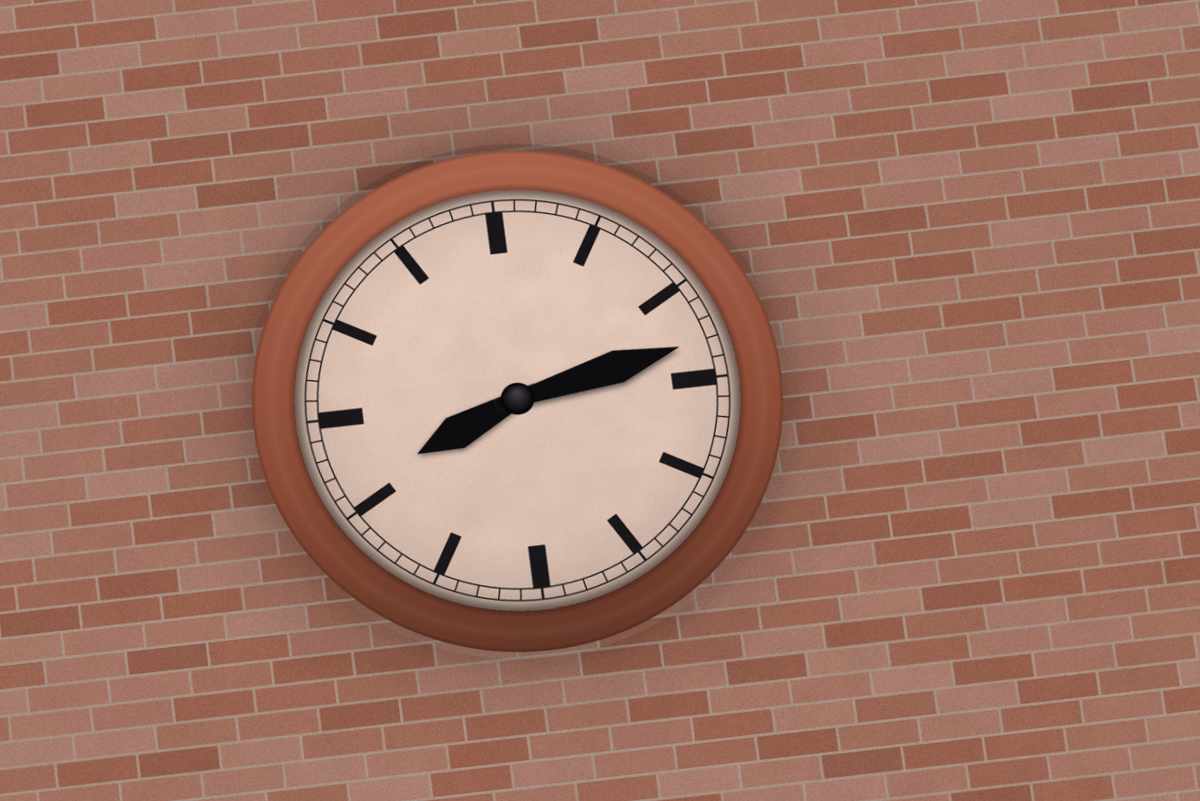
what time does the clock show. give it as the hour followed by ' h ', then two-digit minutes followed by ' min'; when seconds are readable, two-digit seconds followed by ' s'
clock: 8 h 13 min
